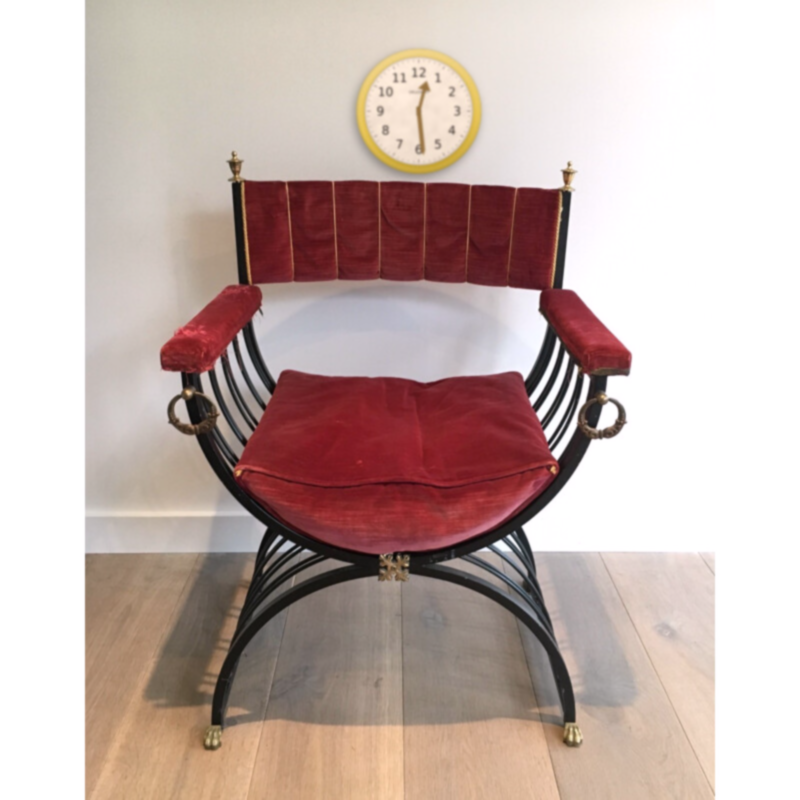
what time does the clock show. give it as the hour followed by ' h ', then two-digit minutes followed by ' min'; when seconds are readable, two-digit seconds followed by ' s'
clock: 12 h 29 min
